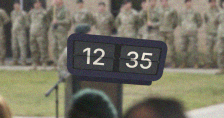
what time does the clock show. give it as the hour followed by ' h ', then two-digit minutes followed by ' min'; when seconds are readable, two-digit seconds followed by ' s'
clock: 12 h 35 min
